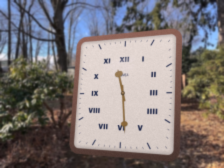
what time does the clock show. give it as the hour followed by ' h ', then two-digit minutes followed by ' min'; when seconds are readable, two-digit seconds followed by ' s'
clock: 11 h 29 min
